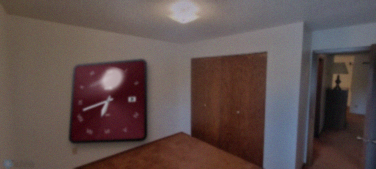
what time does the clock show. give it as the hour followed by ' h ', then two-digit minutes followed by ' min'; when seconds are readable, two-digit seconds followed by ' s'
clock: 6 h 42 min
